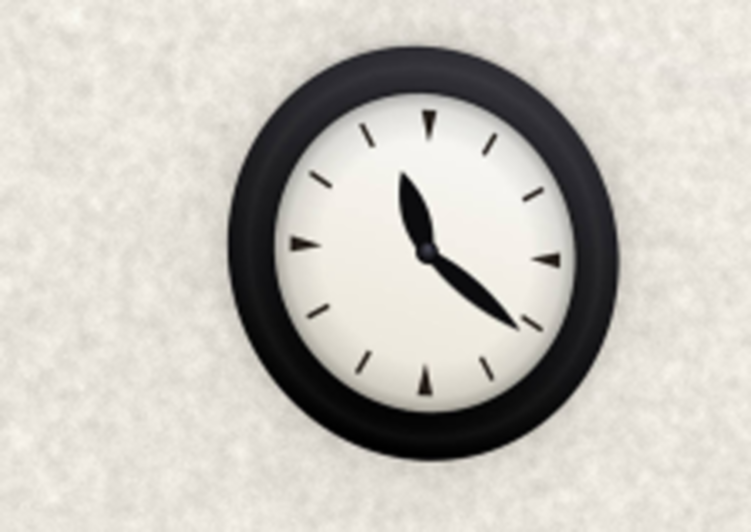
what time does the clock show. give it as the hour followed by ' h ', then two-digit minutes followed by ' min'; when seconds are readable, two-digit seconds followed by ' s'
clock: 11 h 21 min
